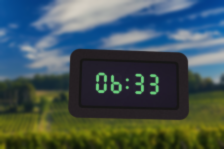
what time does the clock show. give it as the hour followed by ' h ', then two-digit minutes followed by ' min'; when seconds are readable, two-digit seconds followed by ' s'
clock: 6 h 33 min
